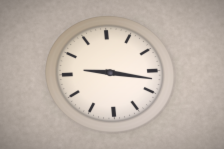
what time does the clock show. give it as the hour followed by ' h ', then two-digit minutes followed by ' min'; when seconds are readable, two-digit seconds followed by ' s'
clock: 9 h 17 min
